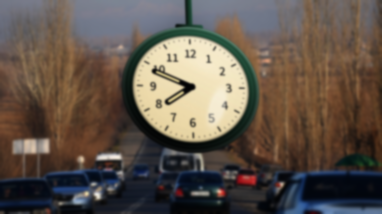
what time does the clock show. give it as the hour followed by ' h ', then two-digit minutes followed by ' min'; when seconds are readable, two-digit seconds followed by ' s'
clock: 7 h 49 min
